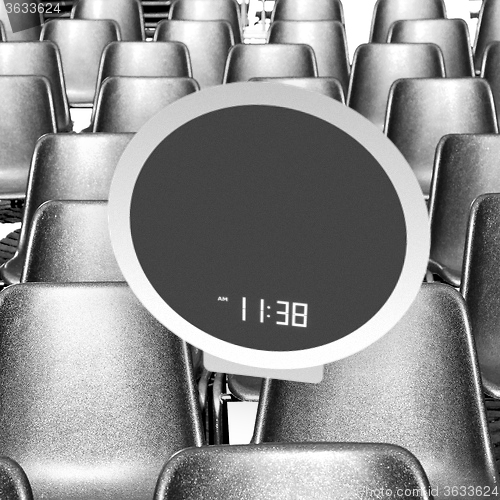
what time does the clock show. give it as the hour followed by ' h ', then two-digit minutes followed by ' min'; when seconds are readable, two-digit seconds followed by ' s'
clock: 11 h 38 min
